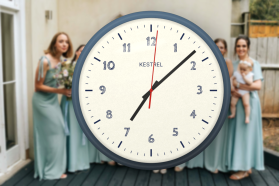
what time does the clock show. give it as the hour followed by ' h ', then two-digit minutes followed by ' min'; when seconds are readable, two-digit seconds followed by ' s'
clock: 7 h 08 min 01 s
